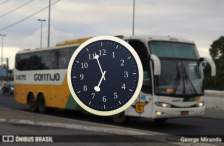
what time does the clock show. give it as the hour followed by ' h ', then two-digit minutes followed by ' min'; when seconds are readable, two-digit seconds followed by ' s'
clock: 6 h 57 min
